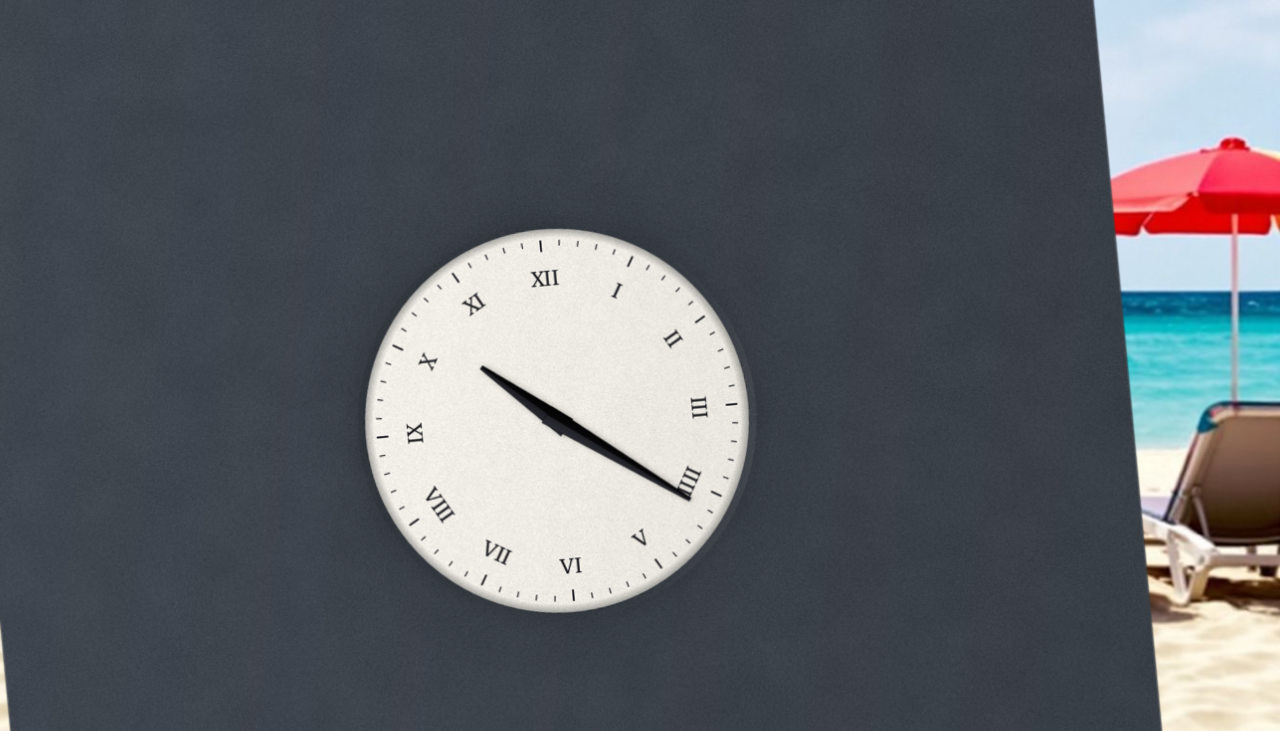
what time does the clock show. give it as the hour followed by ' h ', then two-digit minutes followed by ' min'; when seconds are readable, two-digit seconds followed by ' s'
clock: 10 h 21 min
